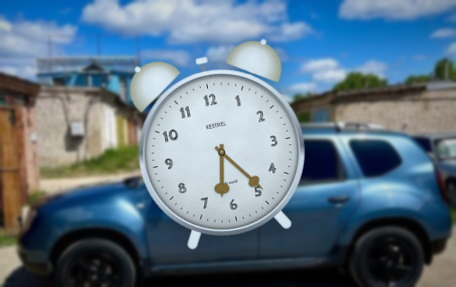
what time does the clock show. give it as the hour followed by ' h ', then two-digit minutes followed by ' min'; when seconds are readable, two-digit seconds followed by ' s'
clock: 6 h 24 min
